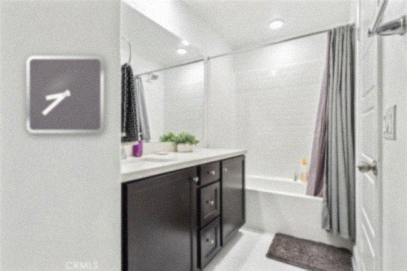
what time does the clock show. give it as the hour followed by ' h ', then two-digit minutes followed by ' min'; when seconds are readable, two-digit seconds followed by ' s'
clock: 8 h 38 min
